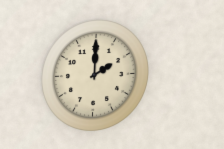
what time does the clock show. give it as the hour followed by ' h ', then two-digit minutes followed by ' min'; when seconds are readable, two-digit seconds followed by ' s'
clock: 2 h 00 min
